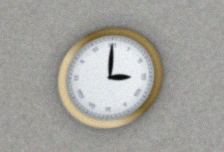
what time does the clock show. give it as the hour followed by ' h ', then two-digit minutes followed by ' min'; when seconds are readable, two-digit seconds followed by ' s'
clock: 3 h 00 min
